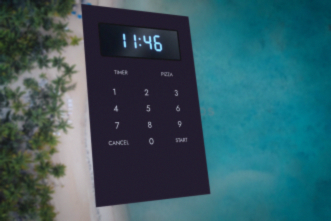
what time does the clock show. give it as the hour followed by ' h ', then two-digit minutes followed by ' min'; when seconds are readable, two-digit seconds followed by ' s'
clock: 11 h 46 min
